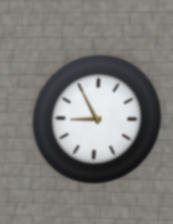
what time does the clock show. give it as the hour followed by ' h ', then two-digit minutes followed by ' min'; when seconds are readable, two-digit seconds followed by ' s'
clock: 8 h 55 min
